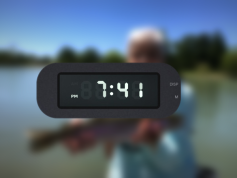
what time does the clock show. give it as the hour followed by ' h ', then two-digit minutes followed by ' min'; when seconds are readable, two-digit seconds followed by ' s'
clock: 7 h 41 min
